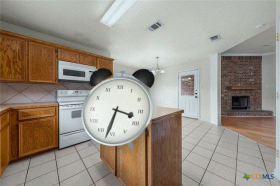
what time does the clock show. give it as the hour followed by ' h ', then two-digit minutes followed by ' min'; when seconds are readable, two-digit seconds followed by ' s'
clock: 3 h 32 min
